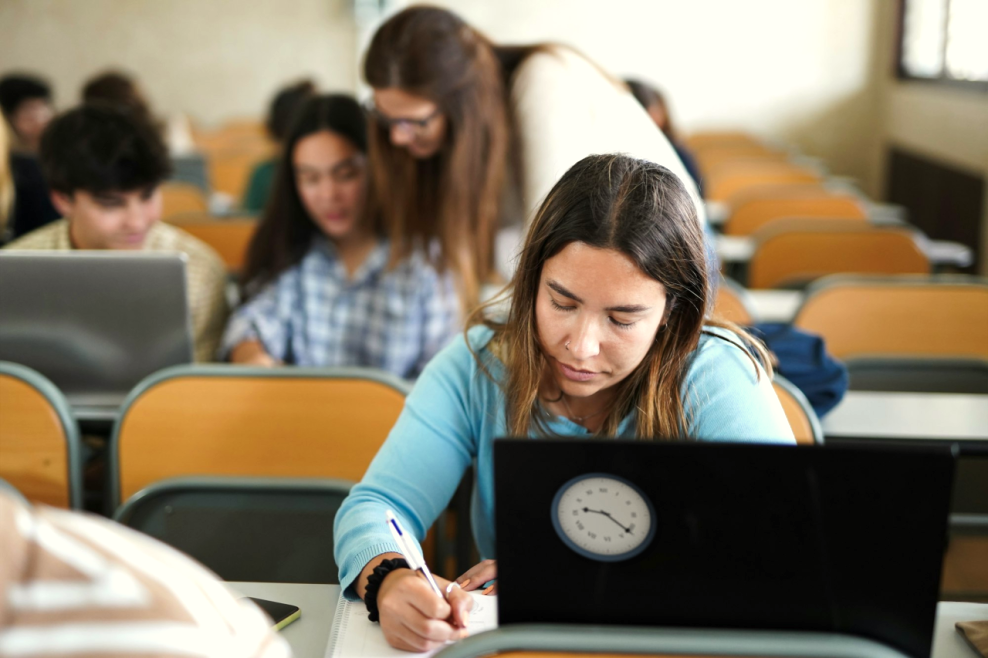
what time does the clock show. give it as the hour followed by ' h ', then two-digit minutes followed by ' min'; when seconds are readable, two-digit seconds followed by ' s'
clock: 9 h 22 min
